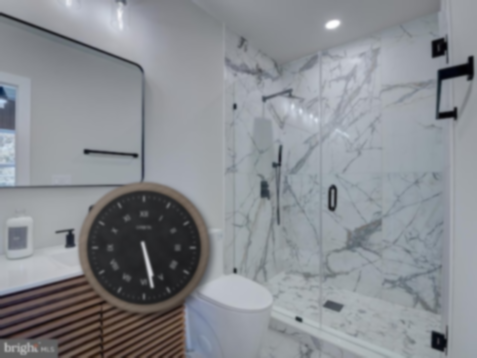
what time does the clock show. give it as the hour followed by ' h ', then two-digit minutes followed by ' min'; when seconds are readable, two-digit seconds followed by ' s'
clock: 5 h 28 min
